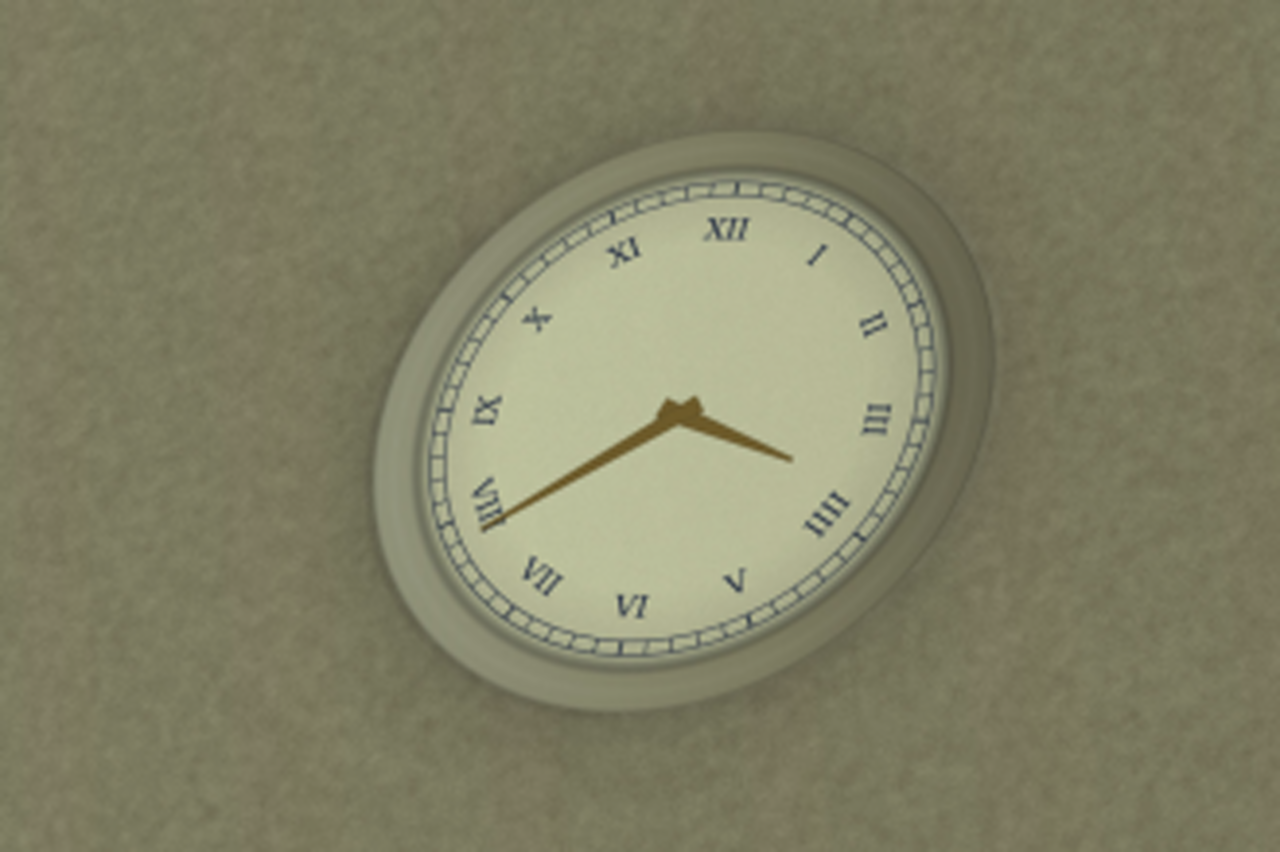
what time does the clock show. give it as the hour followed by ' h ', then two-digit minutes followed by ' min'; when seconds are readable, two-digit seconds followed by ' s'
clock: 3 h 39 min
